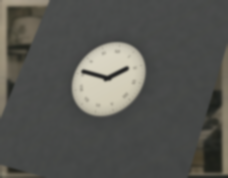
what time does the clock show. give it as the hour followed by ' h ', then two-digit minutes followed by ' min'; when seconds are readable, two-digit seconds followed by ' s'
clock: 1 h 46 min
